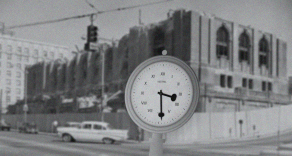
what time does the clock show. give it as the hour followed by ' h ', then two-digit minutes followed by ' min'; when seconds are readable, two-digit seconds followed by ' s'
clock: 3 h 29 min
